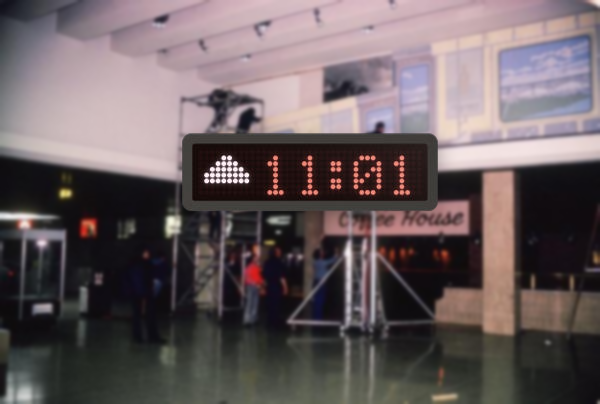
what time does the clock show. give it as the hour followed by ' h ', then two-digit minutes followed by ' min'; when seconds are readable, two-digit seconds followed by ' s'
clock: 11 h 01 min
